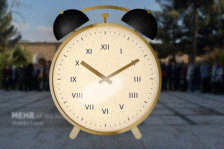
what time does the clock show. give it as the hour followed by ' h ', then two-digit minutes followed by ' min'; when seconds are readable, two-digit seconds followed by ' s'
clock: 10 h 10 min
